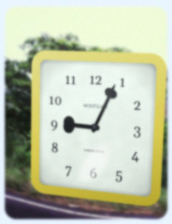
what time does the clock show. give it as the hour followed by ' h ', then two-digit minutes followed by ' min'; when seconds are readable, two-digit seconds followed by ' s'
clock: 9 h 04 min
